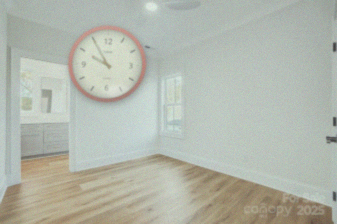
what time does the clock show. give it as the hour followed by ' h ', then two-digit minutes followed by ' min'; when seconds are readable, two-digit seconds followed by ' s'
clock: 9 h 55 min
